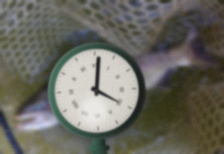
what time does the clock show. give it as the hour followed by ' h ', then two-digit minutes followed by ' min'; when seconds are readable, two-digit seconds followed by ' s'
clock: 4 h 01 min
